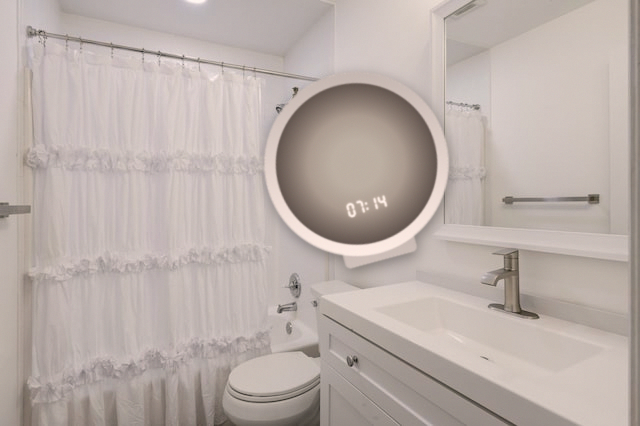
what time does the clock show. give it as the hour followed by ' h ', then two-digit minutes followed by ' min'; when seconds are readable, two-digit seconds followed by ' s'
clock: 7 h 14 min
